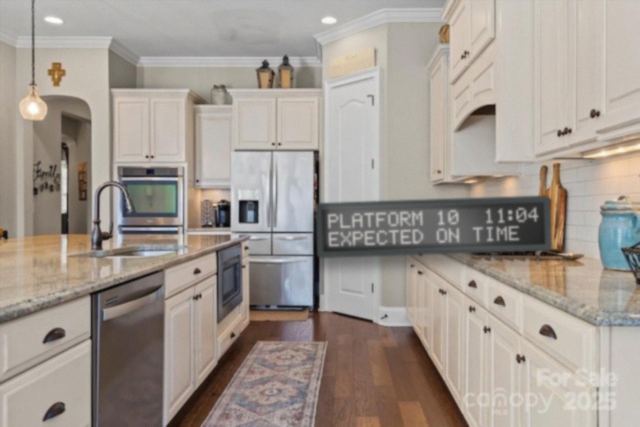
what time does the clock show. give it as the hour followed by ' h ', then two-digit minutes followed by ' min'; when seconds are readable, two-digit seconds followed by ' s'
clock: 11 h 04 min
